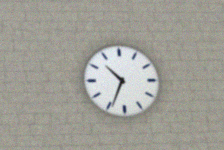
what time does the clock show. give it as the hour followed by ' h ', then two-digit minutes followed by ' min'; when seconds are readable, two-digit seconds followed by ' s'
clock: 10 h 34 min
